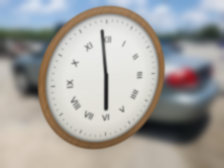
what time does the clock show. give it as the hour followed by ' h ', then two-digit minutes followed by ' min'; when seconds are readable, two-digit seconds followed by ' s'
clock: 5 h 59 min
